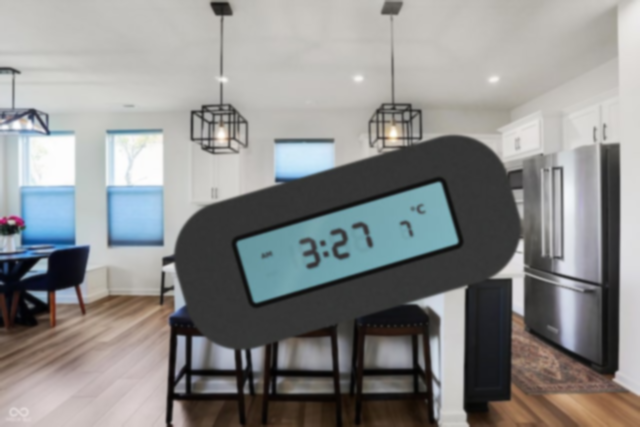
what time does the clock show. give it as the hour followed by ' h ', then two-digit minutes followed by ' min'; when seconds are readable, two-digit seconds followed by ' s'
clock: 3 h 27 min
